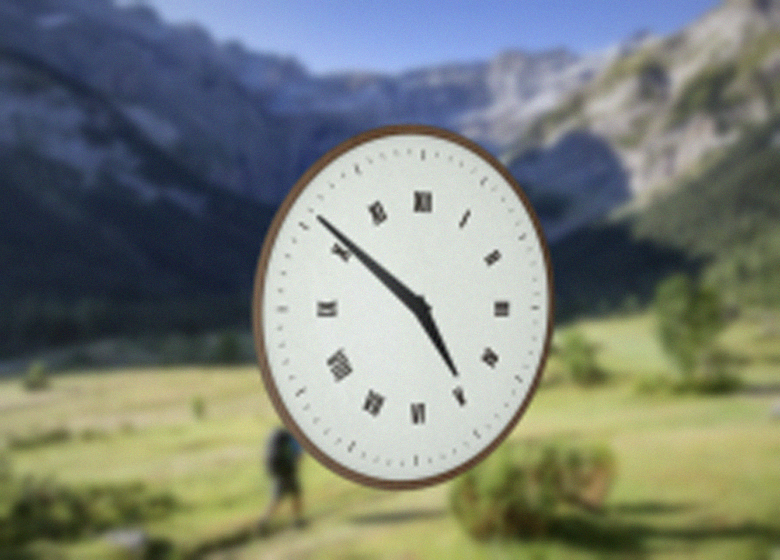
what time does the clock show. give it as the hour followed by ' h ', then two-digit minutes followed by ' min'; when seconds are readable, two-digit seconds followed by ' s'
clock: 4 h 51 min
